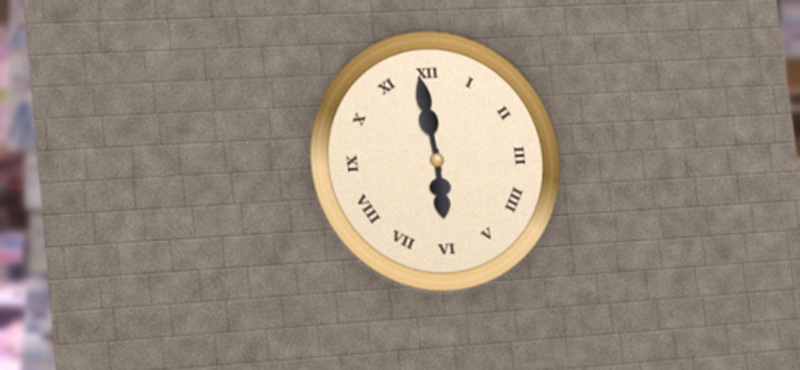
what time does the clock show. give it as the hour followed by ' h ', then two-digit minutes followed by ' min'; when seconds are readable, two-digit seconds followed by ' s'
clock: 5 h 59 min
